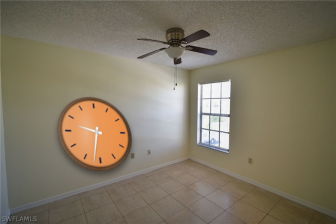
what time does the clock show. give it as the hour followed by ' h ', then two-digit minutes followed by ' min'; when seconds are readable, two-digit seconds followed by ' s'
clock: 9 h 32 min
